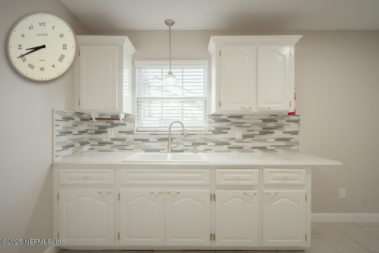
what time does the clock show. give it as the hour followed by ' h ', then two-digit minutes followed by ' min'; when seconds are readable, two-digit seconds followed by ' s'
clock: 8 h 41 min
